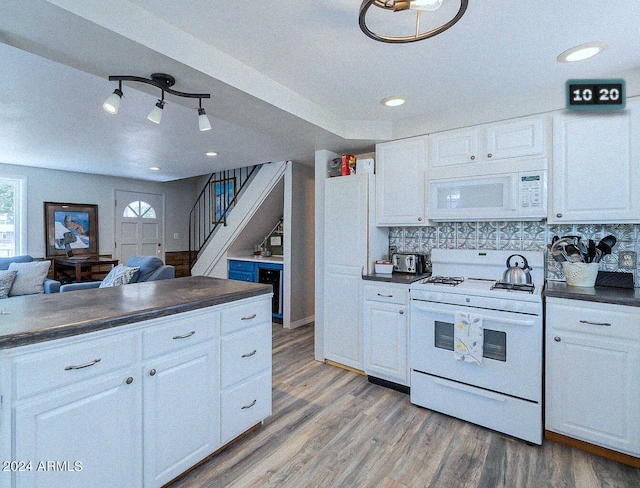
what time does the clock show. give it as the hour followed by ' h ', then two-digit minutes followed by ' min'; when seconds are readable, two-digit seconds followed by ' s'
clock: 10 h 20 min
